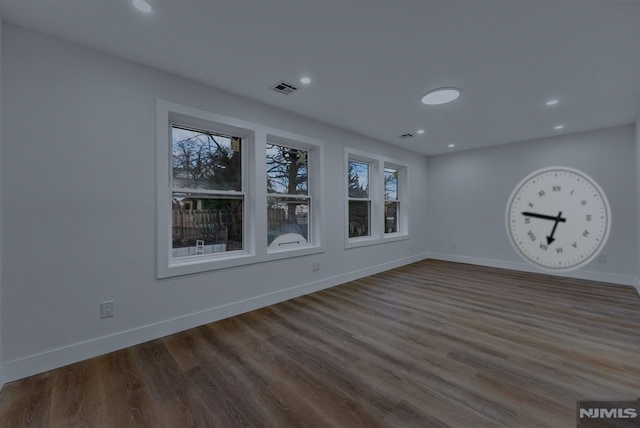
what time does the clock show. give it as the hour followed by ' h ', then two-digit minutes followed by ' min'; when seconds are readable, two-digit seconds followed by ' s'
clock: 6 h 47 min
